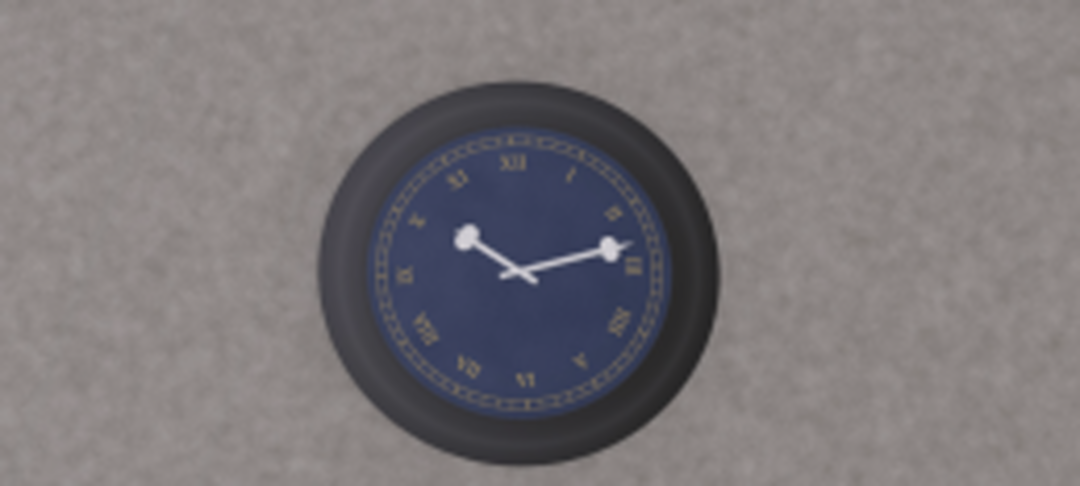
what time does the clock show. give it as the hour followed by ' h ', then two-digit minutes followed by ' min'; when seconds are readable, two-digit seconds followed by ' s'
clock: 10 h 13 min
